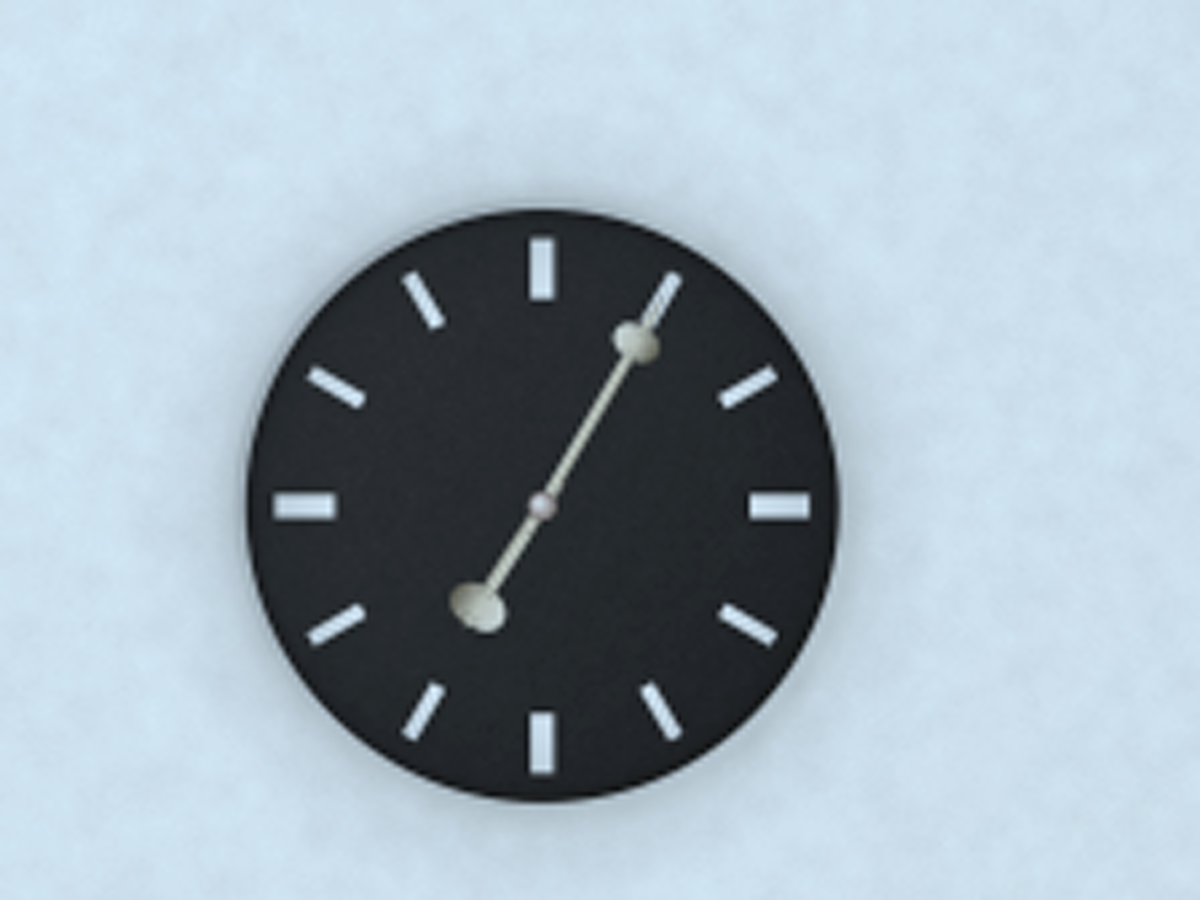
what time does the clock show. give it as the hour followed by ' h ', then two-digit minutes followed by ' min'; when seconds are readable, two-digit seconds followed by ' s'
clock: 7 h 05 min
